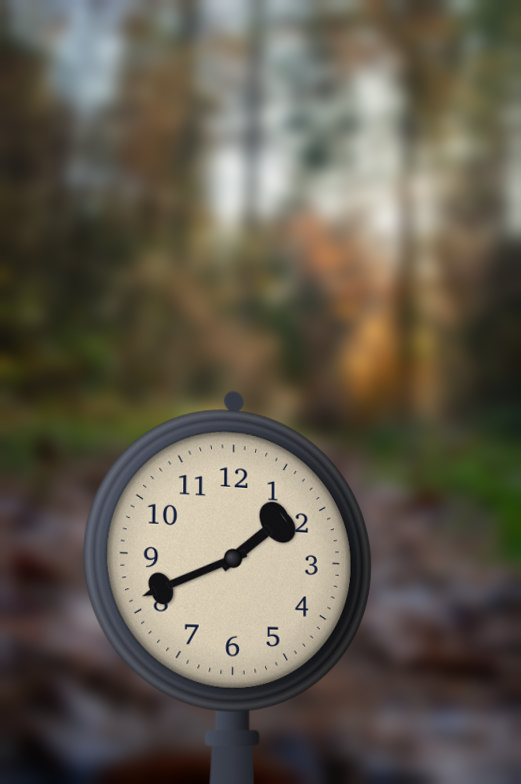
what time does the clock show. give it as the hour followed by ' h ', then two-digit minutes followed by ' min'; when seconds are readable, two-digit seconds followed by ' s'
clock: 1 h 41 min
